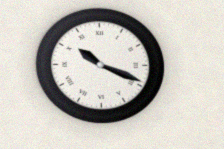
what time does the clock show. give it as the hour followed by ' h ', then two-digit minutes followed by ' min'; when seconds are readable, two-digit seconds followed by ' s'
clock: 10 h 19 min
